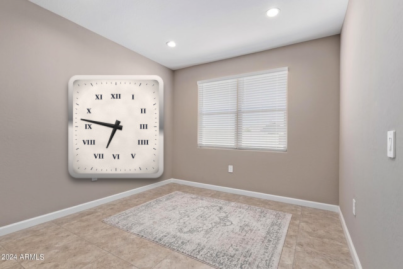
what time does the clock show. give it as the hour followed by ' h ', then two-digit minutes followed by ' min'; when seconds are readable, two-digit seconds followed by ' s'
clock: 6 h 47 min
